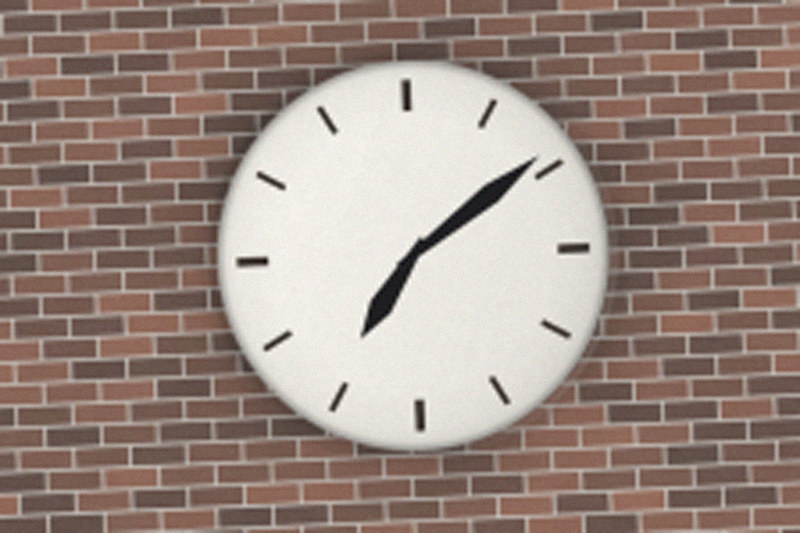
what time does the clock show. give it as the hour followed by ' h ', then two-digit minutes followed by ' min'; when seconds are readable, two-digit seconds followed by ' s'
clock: 7 h 09 min
